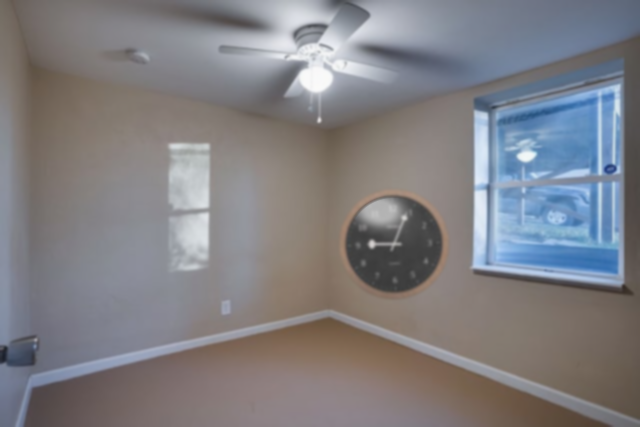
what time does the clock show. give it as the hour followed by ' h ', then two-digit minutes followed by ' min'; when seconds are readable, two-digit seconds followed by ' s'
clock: 9 h 04 min
